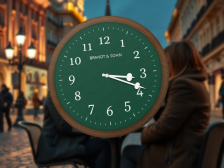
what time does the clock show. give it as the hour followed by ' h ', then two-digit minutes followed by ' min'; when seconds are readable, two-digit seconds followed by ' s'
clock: 3 h 19 min
